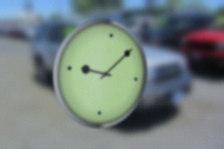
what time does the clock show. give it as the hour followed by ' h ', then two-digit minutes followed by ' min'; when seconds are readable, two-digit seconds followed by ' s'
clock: 9 h 07 min
